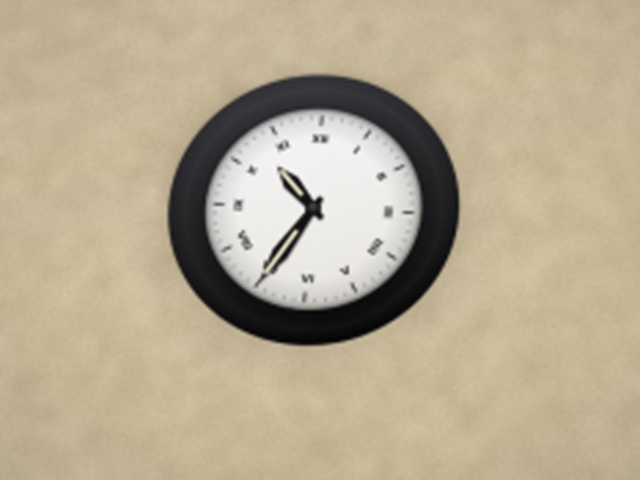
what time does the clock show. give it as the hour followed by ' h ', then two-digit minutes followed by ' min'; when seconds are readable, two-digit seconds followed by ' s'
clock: 10 h 35 min
